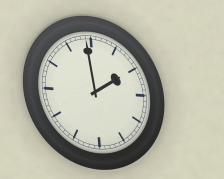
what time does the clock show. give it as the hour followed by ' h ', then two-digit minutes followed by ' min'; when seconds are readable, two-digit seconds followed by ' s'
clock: 1 h 59 min
